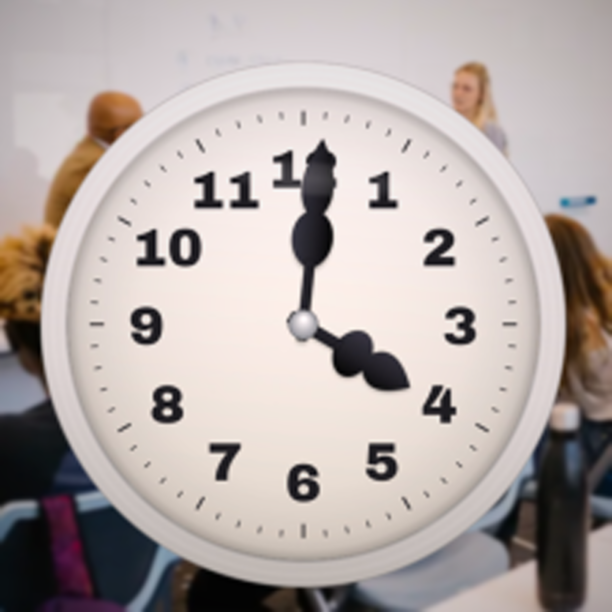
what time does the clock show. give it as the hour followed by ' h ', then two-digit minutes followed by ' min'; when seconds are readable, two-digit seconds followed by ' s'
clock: 4 h 01 min
